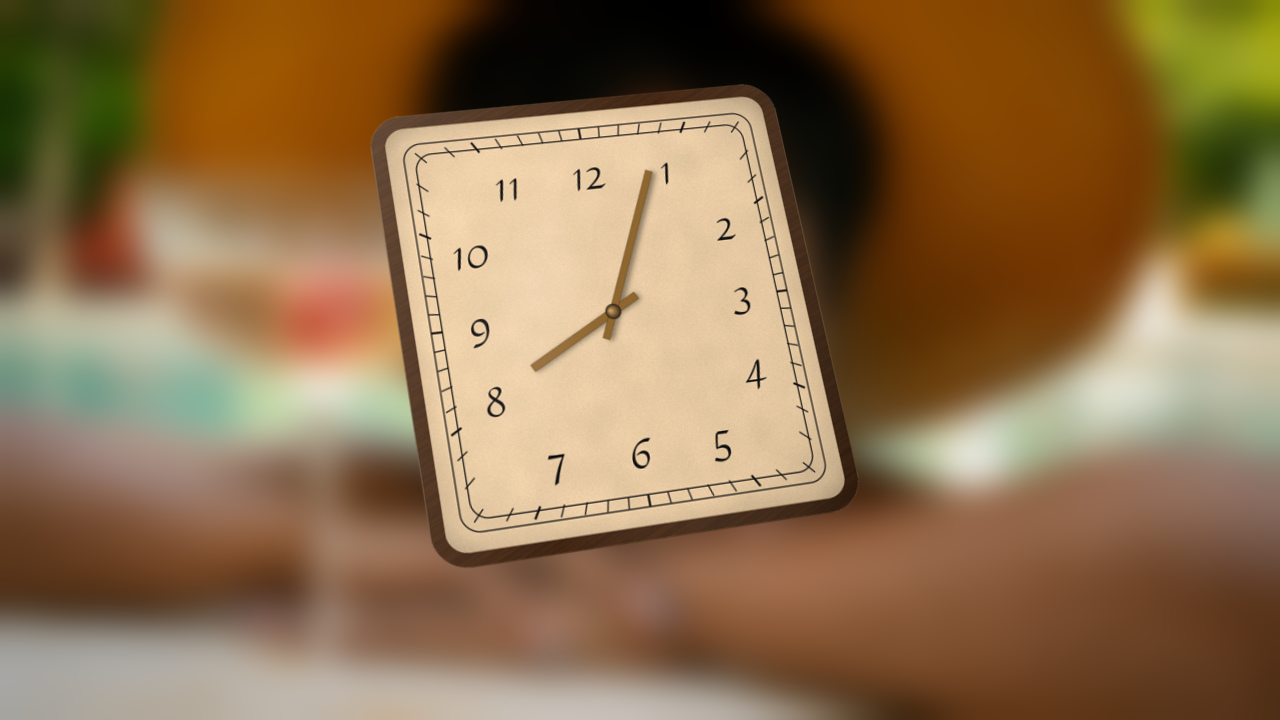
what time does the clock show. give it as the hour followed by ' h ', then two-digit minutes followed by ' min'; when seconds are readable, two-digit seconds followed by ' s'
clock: 8 h 04 min
